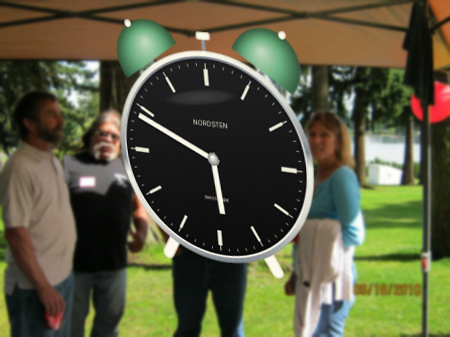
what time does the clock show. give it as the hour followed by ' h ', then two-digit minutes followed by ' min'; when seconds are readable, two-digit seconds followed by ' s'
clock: 5 h 49 min
